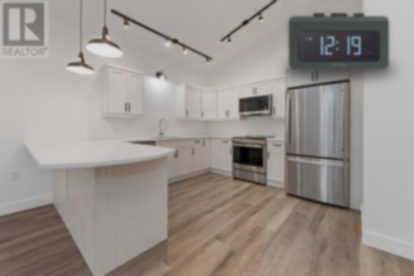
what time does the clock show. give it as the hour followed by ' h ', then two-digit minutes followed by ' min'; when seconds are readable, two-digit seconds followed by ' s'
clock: 12 h 19 min
